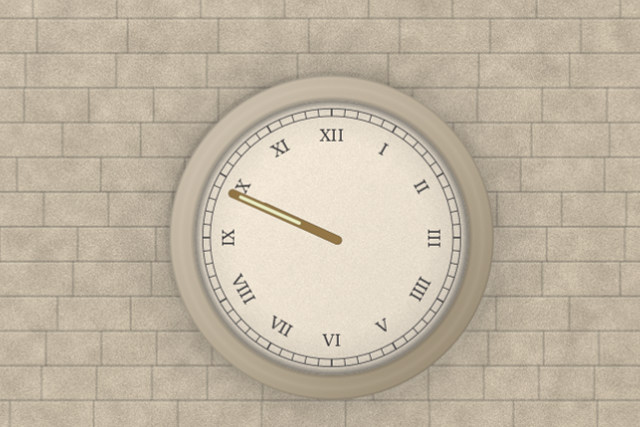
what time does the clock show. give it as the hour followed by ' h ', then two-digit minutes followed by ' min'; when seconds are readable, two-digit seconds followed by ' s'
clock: 9 h 49 min
